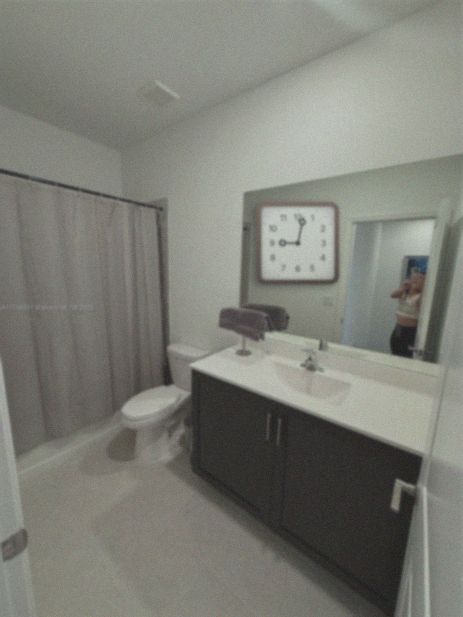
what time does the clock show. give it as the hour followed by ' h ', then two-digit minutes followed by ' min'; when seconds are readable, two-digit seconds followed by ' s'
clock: 9 h 02 min
